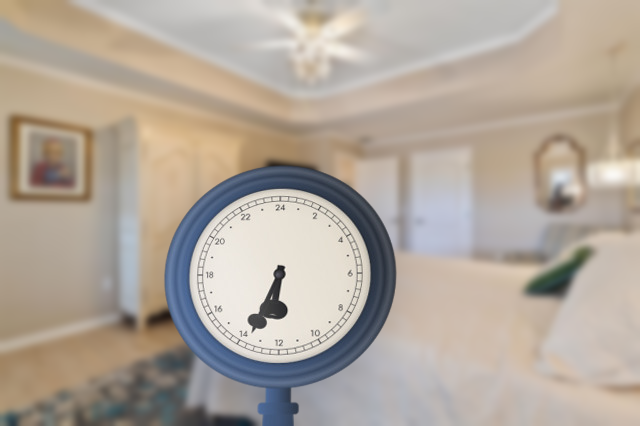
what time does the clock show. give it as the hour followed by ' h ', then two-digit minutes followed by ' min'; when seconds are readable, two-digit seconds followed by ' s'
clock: 12 h 34 min
